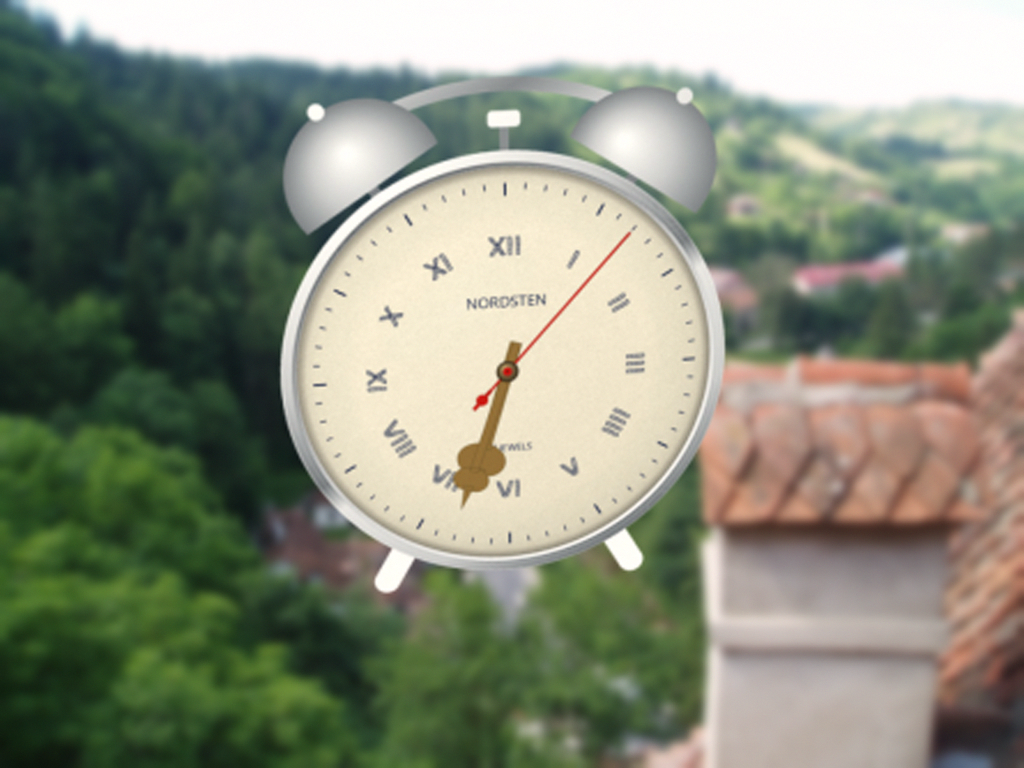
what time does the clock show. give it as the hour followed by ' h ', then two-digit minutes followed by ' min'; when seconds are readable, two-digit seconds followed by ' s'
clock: 6 h 33 min 07 s
